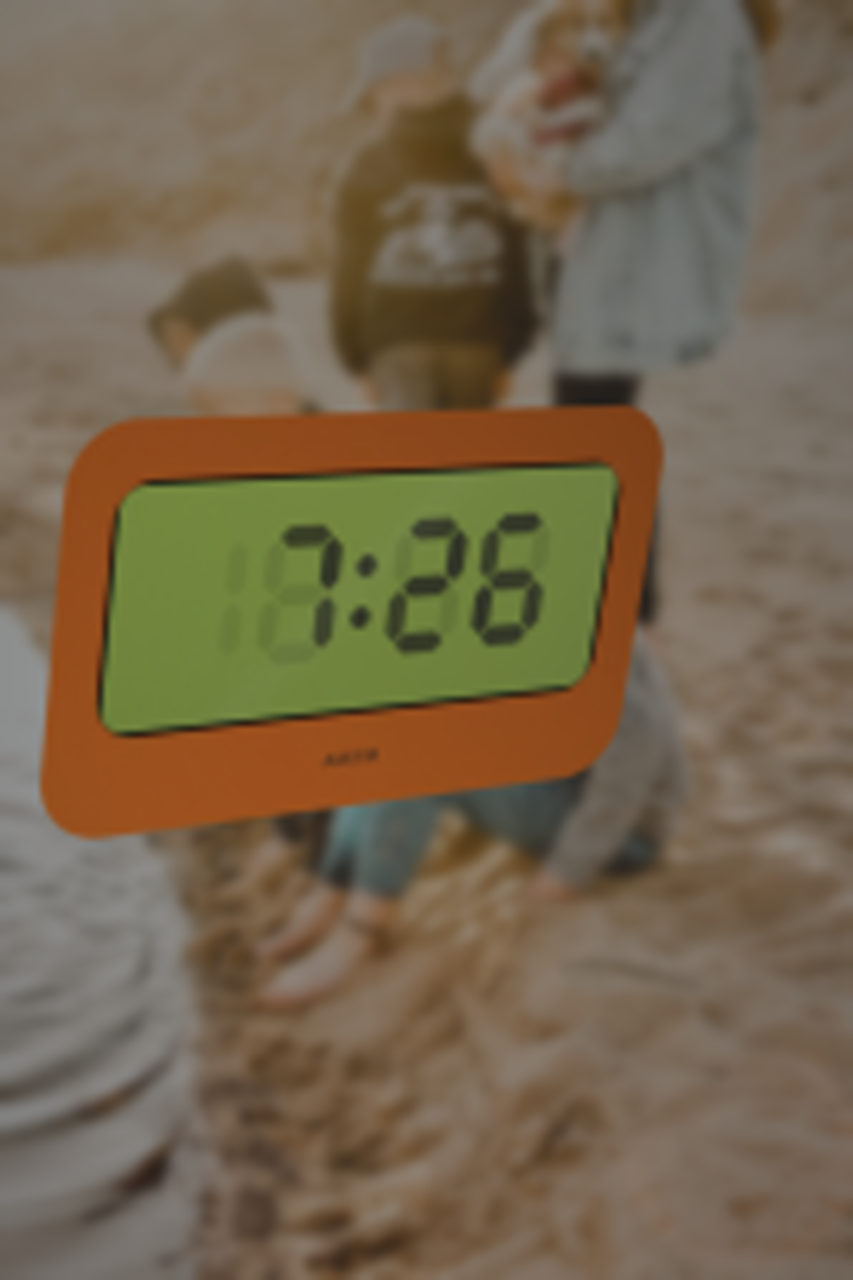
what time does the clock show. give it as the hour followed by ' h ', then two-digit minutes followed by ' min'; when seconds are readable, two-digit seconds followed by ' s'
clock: 7 h 26 min
